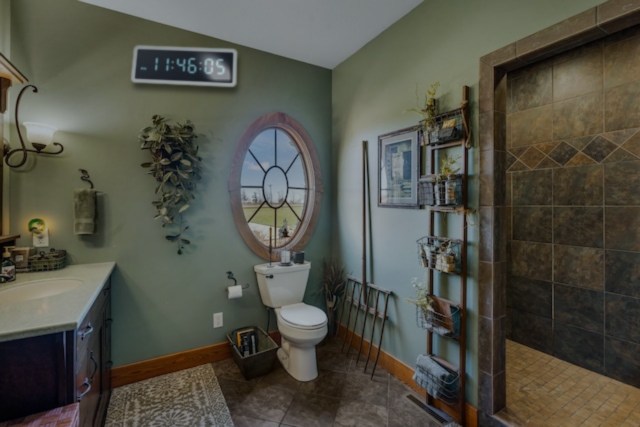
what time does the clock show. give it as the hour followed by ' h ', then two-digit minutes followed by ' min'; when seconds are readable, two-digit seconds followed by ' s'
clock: 11 h 46 min 05 s
